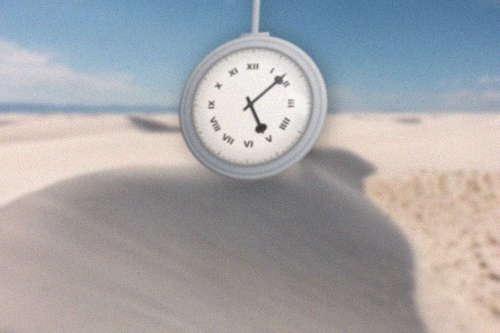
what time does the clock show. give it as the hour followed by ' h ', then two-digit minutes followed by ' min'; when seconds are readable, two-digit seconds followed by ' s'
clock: 5 h 08 min
